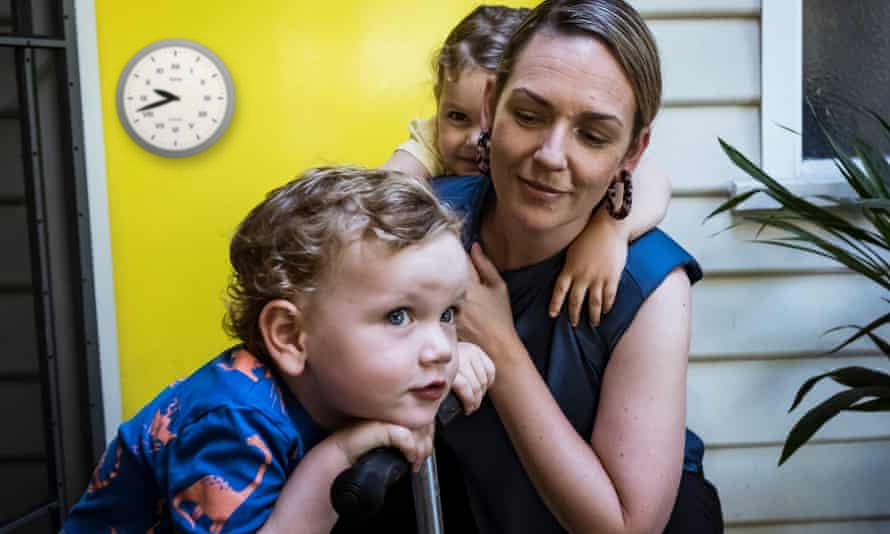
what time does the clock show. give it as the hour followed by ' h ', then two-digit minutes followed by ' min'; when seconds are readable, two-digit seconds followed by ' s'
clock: 9 h 42 min
